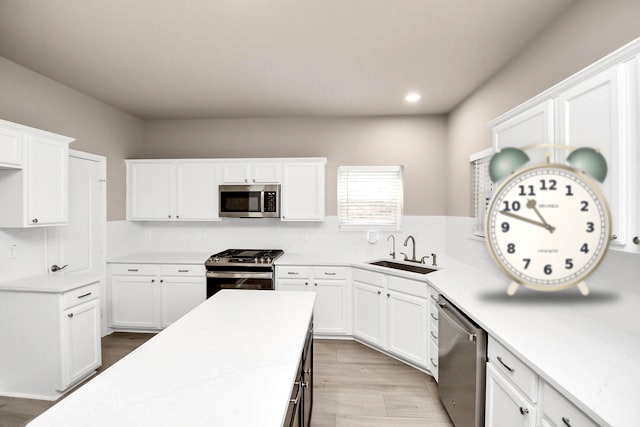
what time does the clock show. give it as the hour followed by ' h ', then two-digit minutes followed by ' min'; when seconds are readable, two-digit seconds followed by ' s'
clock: 10 h 48 min
